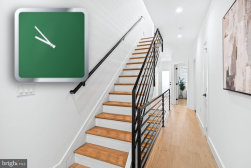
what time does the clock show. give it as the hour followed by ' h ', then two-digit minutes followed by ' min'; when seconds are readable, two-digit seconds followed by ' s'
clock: 9 h 53 min
